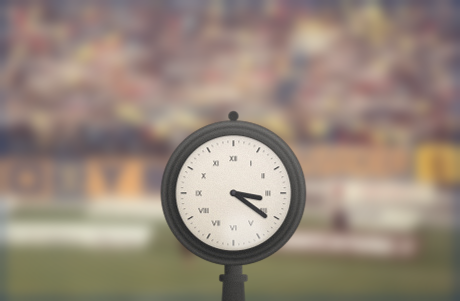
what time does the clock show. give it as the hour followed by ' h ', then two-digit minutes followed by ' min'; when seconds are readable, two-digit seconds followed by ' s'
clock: 3 h 21 min
